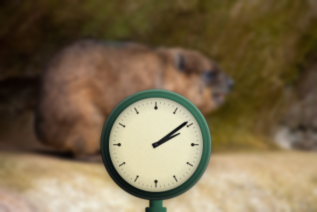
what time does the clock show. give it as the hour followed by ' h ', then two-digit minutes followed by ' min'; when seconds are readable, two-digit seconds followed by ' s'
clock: 2 h 09 min
